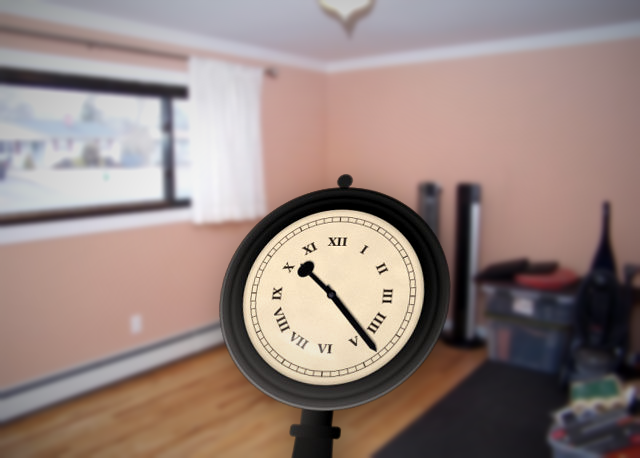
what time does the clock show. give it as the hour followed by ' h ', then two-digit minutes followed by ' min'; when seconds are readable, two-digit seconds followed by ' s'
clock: 10 h 23 min
